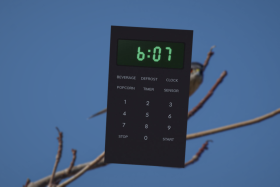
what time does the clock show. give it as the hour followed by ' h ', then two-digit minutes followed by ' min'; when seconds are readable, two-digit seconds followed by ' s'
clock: 6 h 07 min
